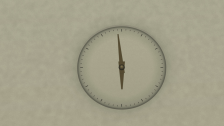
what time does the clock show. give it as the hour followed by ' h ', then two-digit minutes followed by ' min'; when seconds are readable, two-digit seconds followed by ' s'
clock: 5 h 59 min
